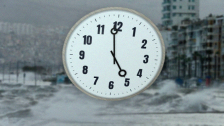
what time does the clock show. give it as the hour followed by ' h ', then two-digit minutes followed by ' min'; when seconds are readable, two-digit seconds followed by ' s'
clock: 4 h 59 min
